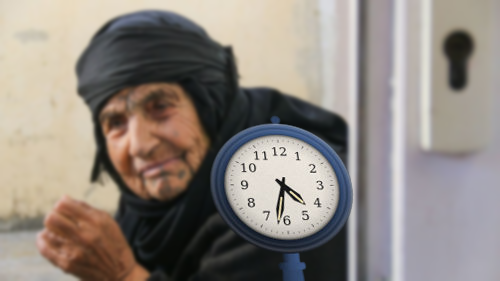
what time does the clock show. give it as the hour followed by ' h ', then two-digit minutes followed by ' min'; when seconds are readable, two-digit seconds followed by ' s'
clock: 4 h 32 min
